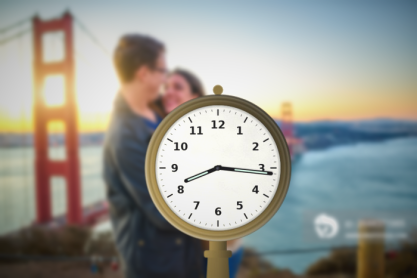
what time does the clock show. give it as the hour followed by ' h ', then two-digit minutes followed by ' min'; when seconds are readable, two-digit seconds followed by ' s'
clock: 8 h 16 min
